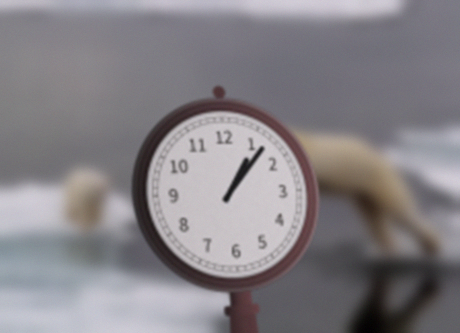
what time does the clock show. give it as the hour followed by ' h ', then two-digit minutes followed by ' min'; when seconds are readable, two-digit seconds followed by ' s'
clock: 1 h 07 min
